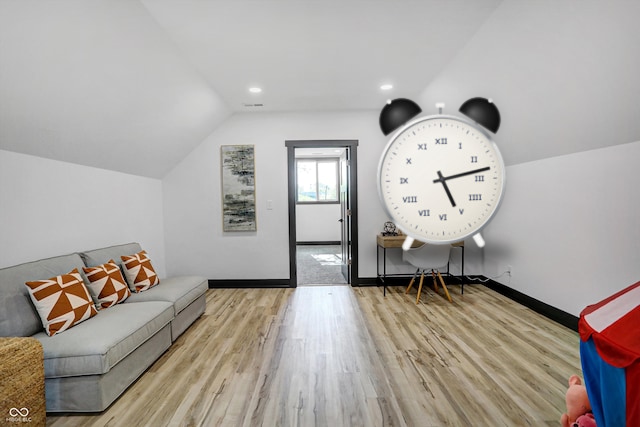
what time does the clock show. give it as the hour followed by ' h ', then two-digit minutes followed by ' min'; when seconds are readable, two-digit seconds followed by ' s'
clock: 5 h 13 min
